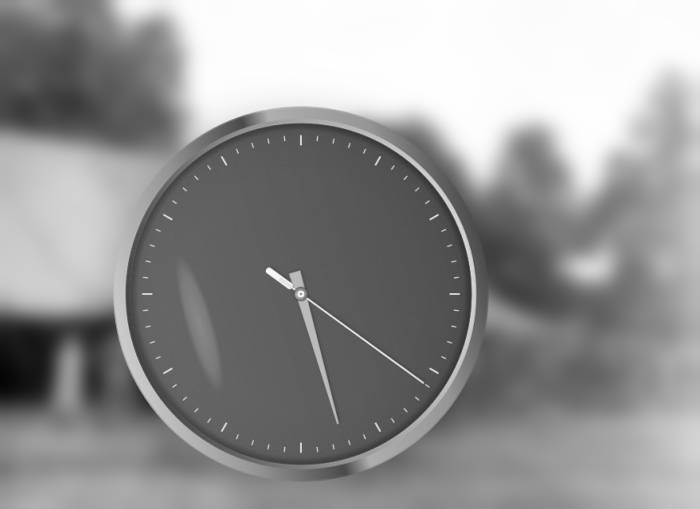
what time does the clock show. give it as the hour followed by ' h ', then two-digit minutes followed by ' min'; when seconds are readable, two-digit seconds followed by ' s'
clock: 5 h 27 min 21 s
